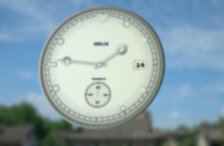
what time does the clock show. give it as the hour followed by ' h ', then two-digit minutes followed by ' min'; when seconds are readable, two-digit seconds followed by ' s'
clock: 1 h 46 min
